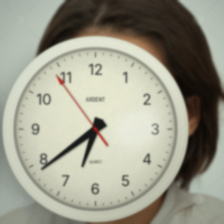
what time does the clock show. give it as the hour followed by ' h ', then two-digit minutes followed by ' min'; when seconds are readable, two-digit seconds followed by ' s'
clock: 6 h 38 min 54 s
